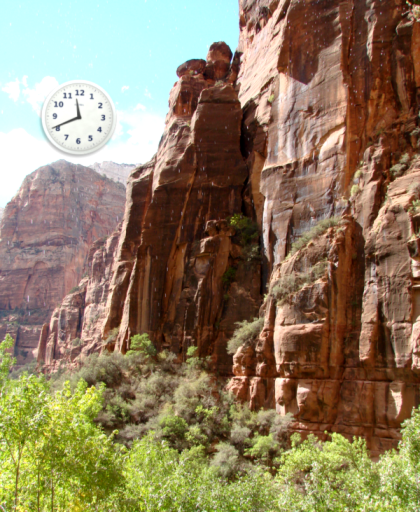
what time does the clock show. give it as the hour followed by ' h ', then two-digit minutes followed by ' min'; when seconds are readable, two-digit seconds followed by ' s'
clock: 11 h 41 min
